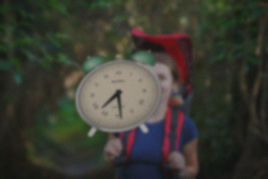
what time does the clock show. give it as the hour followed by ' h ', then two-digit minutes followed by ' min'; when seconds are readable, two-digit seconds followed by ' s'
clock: 7 h 29 min
